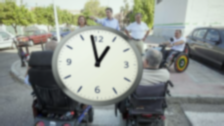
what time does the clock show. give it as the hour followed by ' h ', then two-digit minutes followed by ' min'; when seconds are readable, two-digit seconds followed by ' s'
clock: 12 h 58 min
